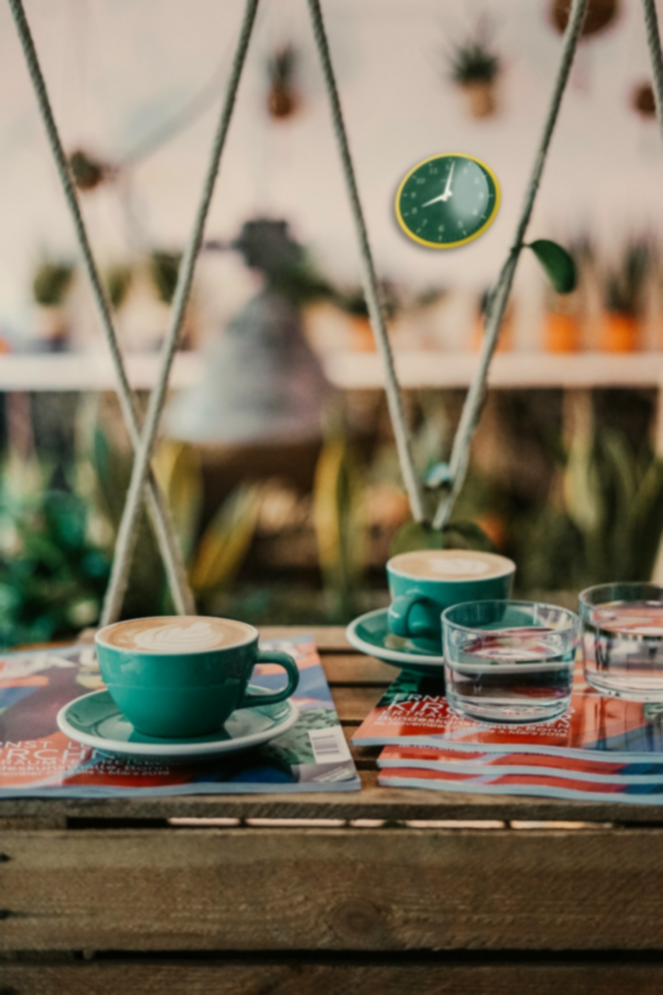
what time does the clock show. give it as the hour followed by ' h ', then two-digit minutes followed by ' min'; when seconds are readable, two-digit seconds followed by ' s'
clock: 8 h 01 min
